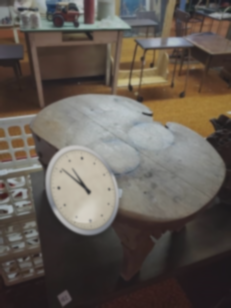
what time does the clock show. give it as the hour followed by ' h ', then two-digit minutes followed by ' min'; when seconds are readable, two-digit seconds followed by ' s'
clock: 10 h 51 min
